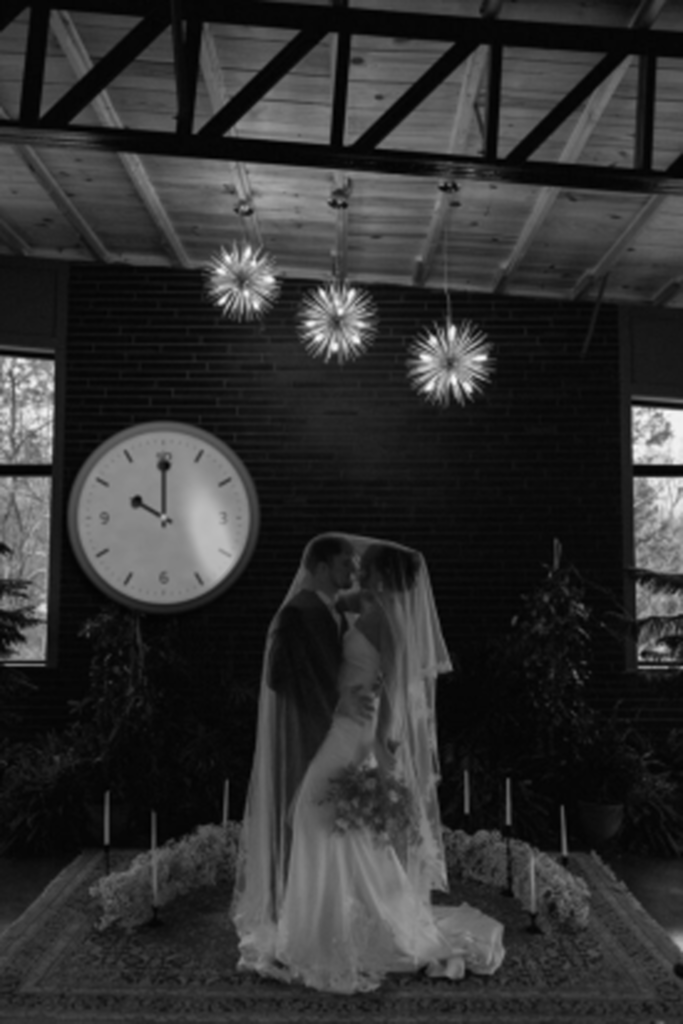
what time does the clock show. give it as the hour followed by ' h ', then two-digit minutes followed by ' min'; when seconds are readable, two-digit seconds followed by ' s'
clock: 10 h 00 min
